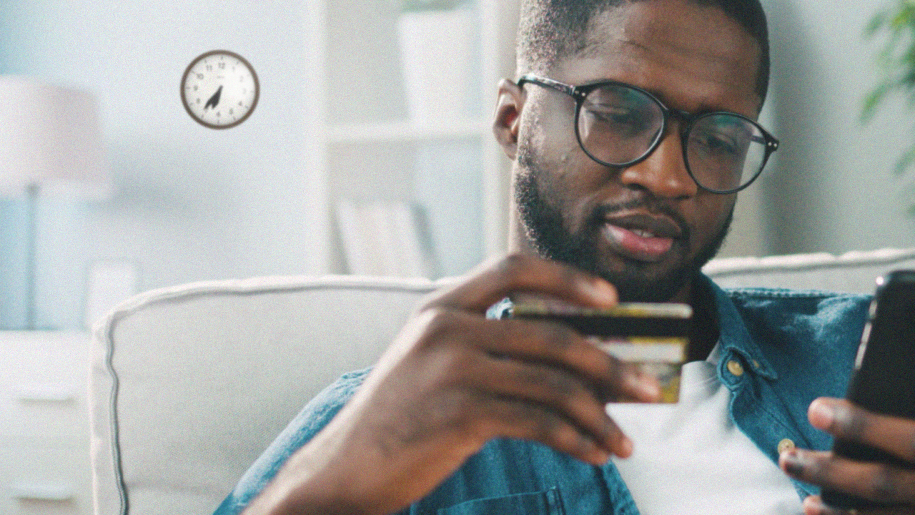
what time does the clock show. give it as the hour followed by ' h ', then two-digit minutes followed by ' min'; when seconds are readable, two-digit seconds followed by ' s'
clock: 6 h 36 min
